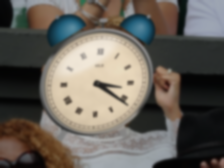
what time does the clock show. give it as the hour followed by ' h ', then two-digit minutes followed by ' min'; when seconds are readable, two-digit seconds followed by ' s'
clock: 3 h 21 min
